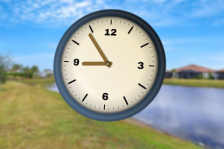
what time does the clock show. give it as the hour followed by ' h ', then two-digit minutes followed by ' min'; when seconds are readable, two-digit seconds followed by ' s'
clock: 8 h 54 min
